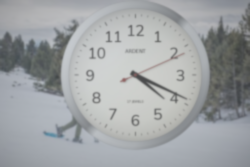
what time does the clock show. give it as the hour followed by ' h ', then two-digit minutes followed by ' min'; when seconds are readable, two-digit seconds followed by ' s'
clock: 4 h 19 min 11 s
